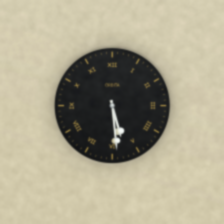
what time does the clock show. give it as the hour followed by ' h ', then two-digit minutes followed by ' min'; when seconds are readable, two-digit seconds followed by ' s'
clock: 5 h 29 min
